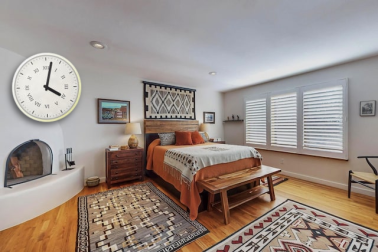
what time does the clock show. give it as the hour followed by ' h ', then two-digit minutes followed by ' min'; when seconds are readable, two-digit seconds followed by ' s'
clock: 4 h 02 min
